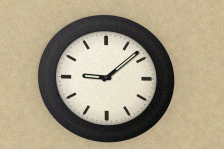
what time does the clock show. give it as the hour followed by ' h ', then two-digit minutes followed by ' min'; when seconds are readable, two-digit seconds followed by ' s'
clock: 9 h 08 min
